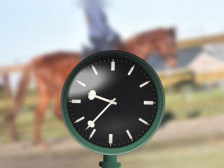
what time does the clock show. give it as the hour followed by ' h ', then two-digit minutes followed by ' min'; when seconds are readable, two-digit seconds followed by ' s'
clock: 9 h 37 min
